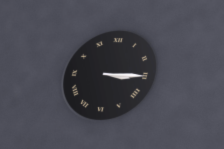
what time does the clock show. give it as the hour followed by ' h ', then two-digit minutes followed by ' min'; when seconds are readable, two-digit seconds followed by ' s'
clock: 3 h 15 min
